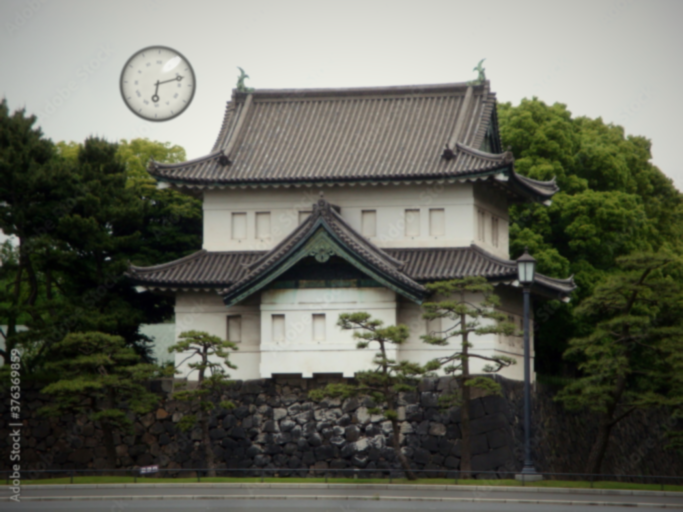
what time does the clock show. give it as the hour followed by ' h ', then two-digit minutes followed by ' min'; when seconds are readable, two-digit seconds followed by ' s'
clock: 6 h 12 min
